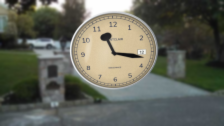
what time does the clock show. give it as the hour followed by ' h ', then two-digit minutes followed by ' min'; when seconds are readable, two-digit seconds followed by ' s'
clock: 11 h 17 min
